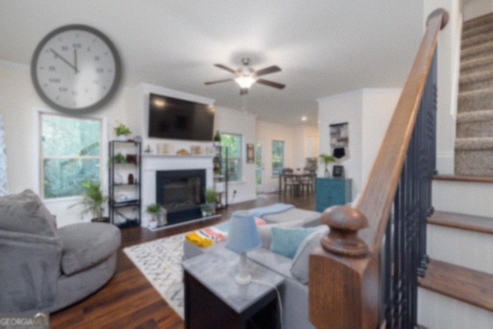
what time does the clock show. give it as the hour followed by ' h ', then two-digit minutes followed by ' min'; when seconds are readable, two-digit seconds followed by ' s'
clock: 11 h 51 min
